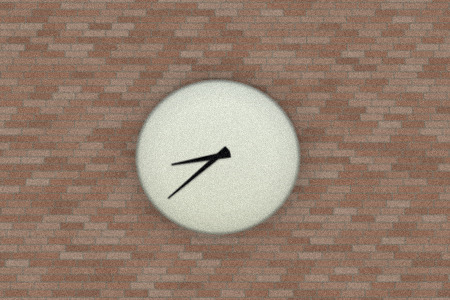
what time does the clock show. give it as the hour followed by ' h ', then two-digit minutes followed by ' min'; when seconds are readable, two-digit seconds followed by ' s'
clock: 8 h 38 min
